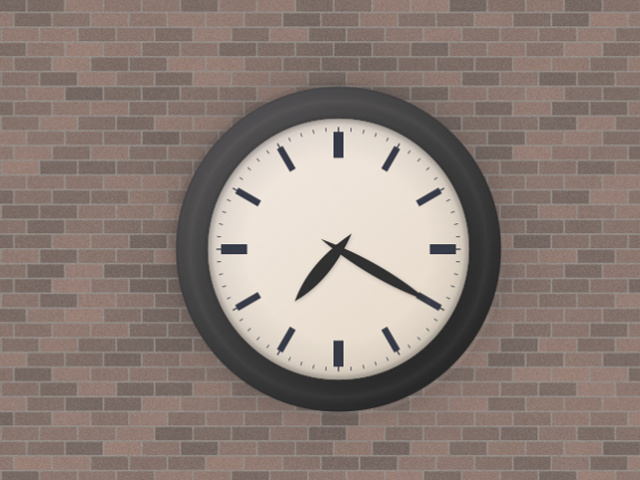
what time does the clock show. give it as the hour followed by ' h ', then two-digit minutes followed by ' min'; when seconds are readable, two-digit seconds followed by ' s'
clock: 7 h 20 min
